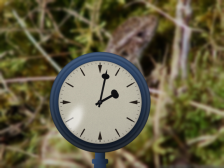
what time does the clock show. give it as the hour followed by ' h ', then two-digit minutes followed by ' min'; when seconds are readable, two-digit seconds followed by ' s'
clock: 2 h 02 min
